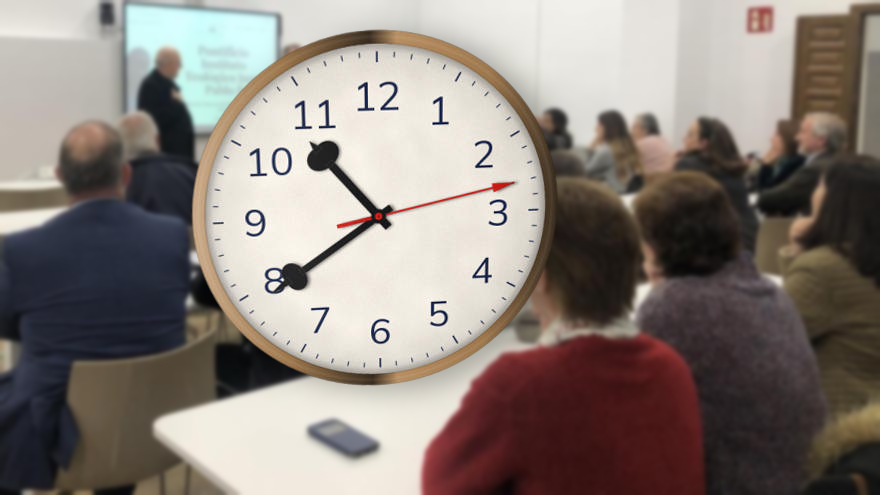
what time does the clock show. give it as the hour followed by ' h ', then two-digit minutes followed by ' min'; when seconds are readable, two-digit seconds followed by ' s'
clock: 10 h 39 min 13 s
